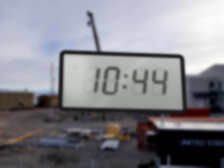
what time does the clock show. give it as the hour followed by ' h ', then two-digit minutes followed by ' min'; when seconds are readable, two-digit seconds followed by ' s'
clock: 10 h 44 min
